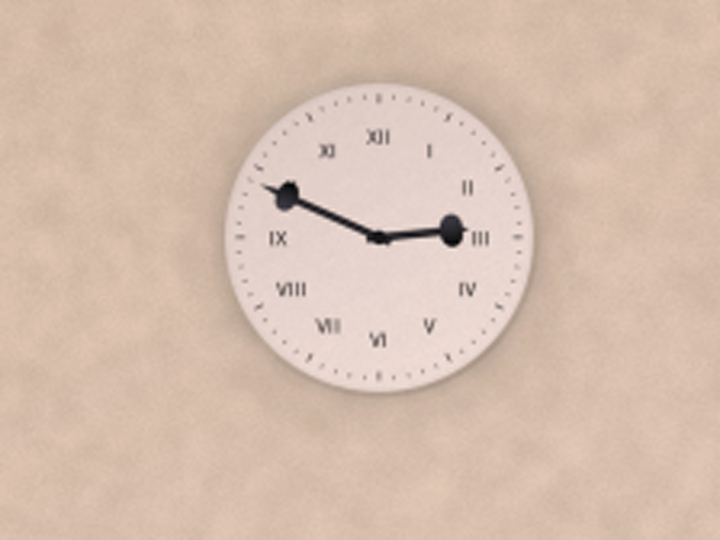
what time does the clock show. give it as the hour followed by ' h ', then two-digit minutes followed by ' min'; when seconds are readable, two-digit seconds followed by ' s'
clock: 2 h 49 min
